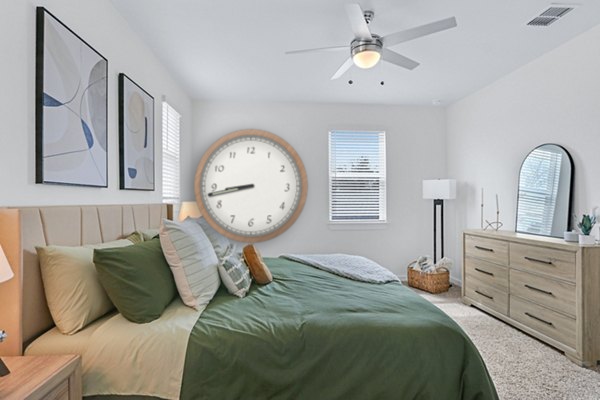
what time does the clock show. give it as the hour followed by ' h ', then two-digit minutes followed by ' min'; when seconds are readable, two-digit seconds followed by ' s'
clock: 8 h 43 min
